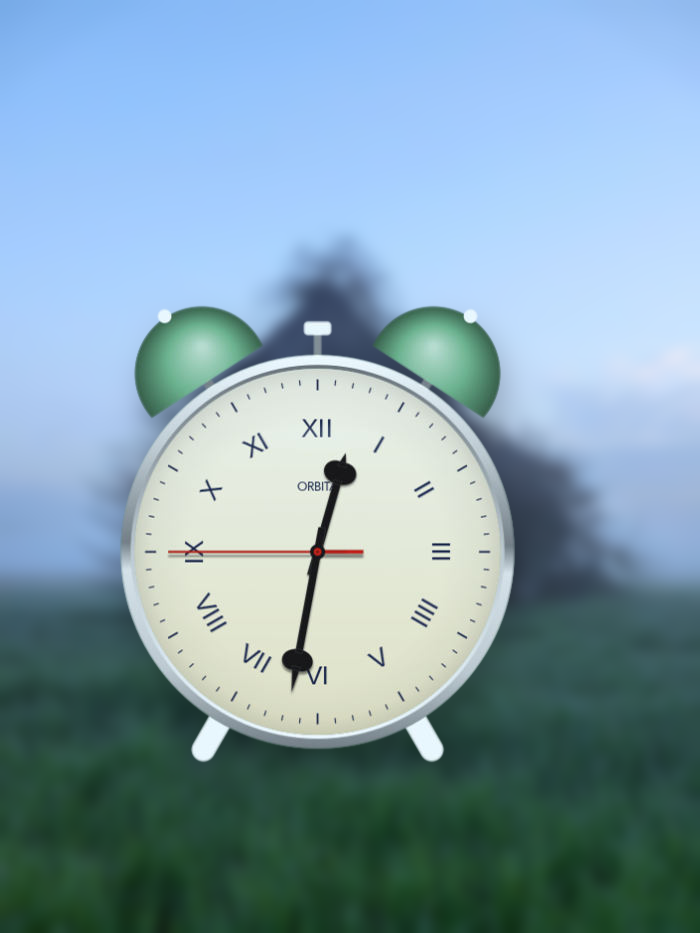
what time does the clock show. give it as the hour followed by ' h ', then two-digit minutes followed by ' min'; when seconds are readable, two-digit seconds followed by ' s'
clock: 12 h 31 min 45 s
